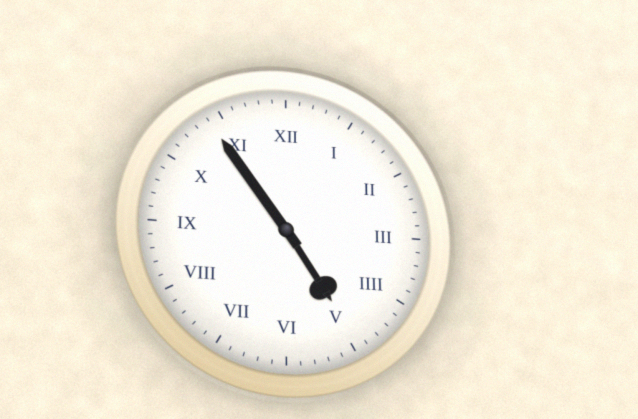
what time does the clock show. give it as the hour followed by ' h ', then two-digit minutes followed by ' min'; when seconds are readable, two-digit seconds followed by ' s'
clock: 4 h 54 min
